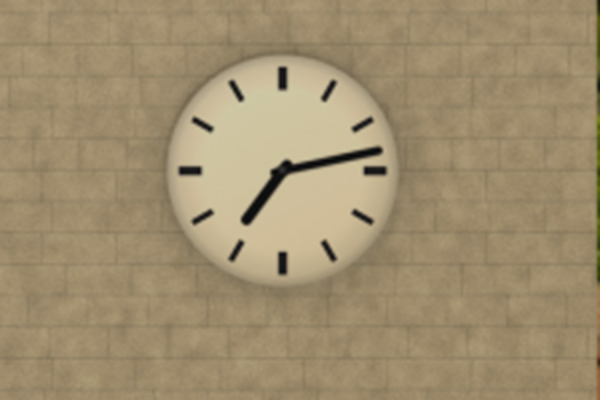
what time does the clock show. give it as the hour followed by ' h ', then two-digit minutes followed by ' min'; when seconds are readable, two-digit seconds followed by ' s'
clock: 7 h 13 min
